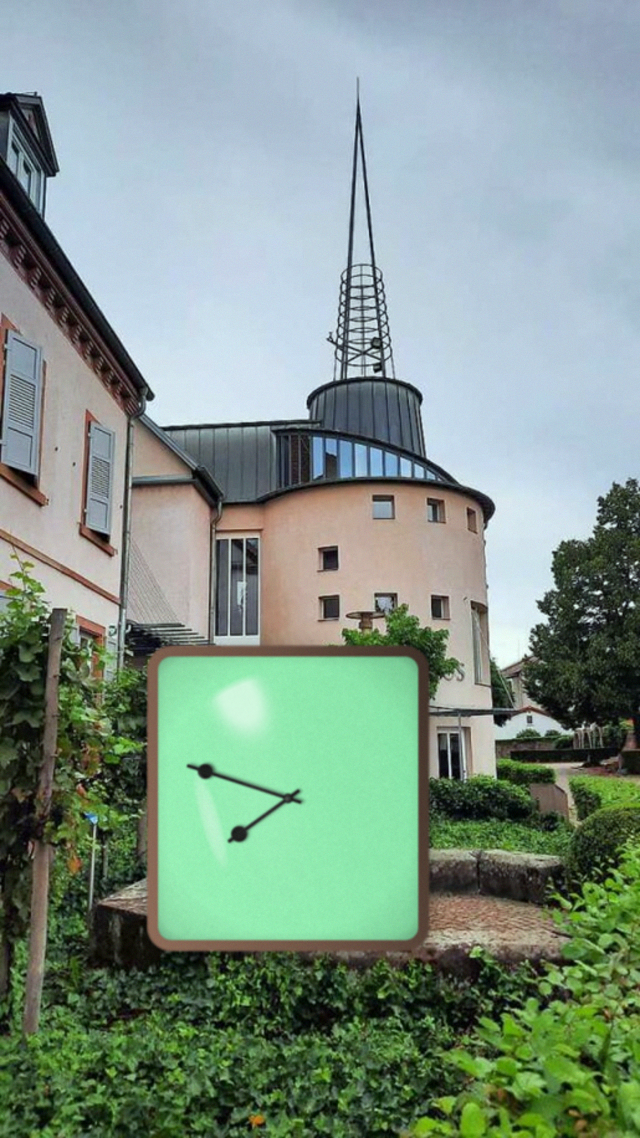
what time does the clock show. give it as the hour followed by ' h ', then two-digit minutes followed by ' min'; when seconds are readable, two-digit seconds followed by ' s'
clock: 7 h 48 min
